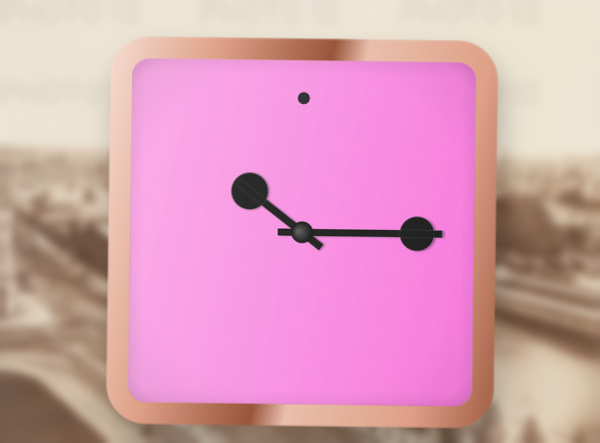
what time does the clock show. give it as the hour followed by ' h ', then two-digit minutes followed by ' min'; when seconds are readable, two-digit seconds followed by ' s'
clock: 10 h 15 min
